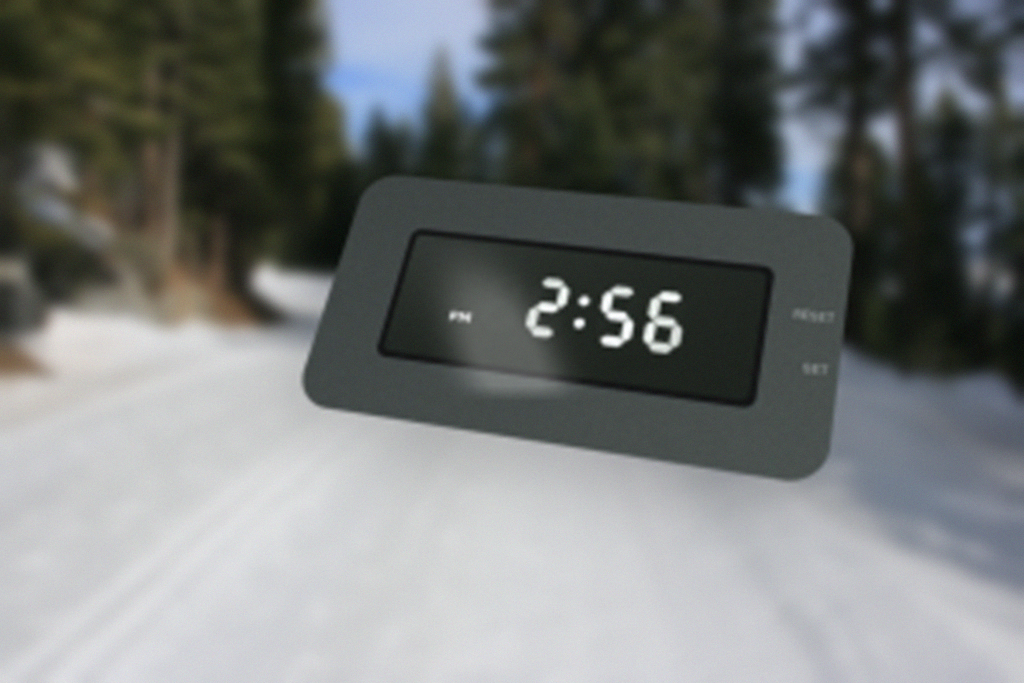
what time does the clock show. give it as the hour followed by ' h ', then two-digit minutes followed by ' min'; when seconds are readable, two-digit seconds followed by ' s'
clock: 2 h 56 min
